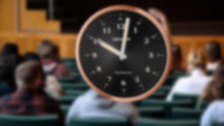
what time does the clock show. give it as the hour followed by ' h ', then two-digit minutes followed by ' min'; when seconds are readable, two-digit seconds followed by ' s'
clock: 10 h 02 min
